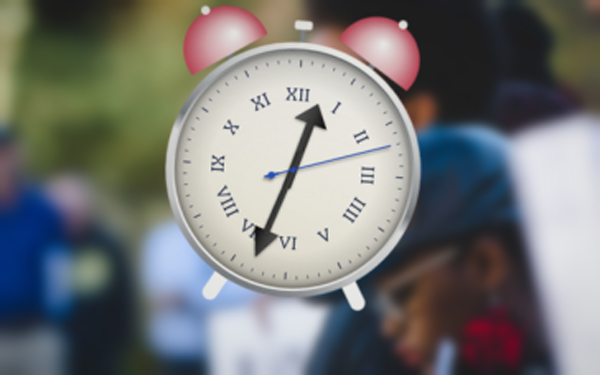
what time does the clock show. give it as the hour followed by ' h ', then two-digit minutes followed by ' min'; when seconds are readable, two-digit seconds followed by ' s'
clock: 12 h 33 min 12 s
